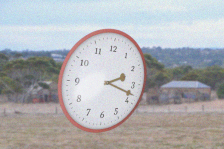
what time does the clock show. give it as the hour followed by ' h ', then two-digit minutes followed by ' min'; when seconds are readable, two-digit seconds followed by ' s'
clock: 2 h 18 min
